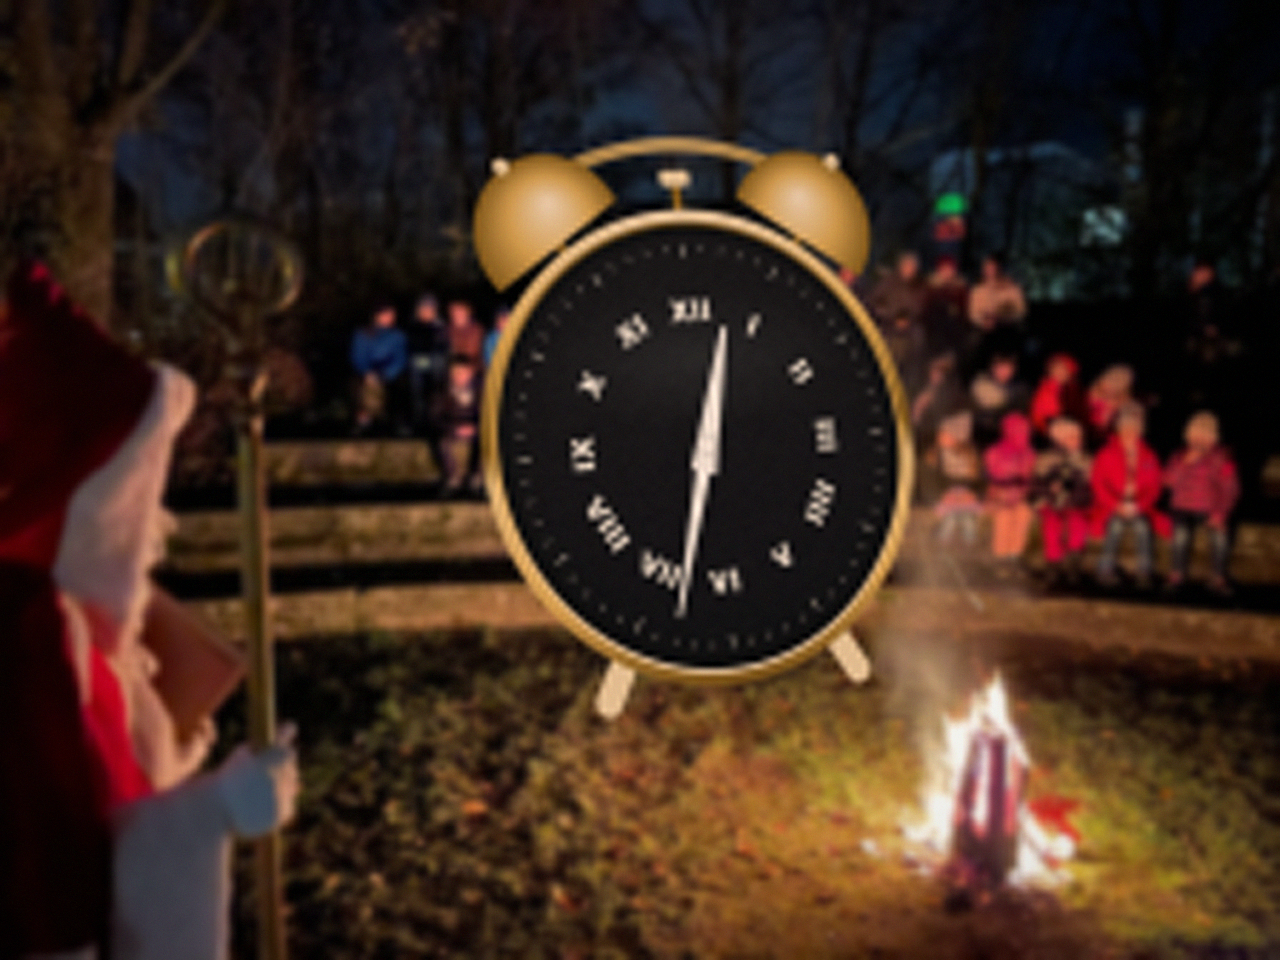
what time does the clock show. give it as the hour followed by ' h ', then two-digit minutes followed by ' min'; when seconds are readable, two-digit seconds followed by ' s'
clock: 12 h 33 min
